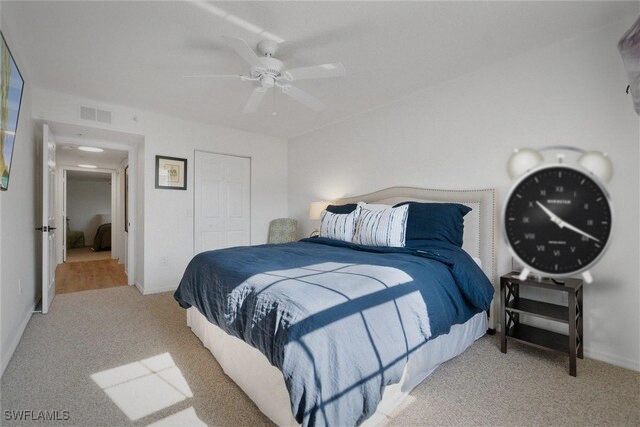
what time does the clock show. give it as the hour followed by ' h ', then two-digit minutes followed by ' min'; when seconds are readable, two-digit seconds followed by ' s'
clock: 10 h 19 min
